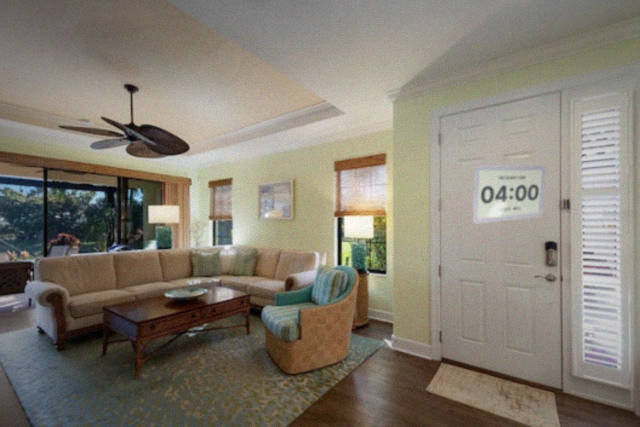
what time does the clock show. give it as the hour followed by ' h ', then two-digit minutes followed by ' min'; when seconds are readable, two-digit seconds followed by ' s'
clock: 4 h 00 min
